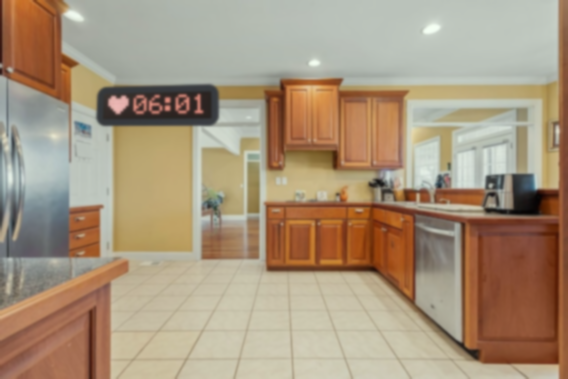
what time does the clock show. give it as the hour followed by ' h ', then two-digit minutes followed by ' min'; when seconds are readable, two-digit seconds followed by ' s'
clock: 6 h 01 min
